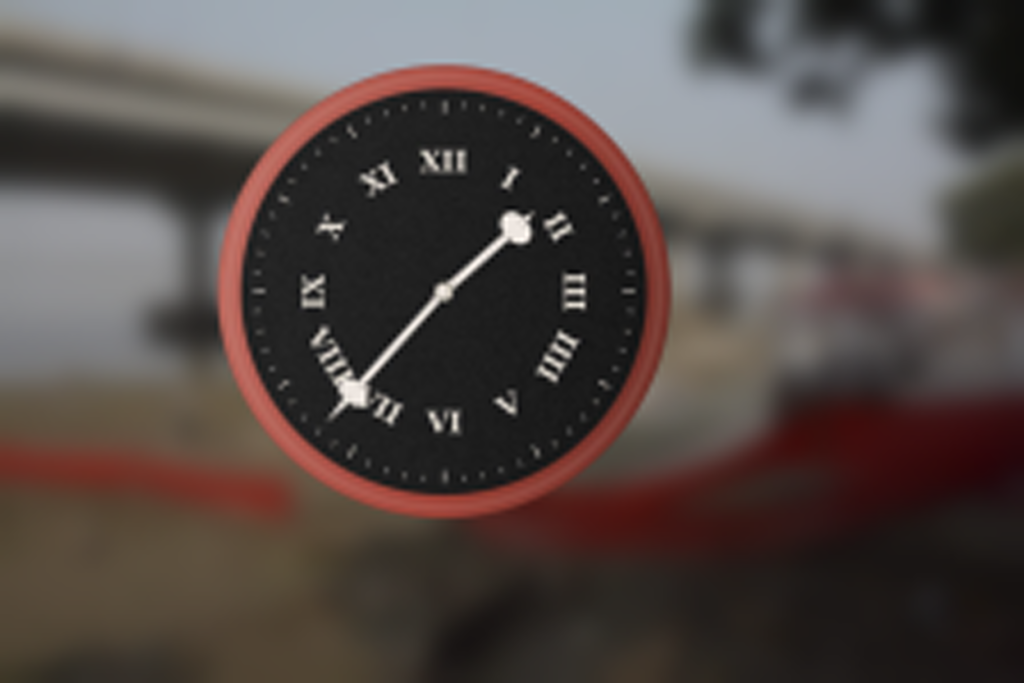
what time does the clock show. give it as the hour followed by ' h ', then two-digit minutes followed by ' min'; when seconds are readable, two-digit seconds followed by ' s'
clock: 1 h 37 min
